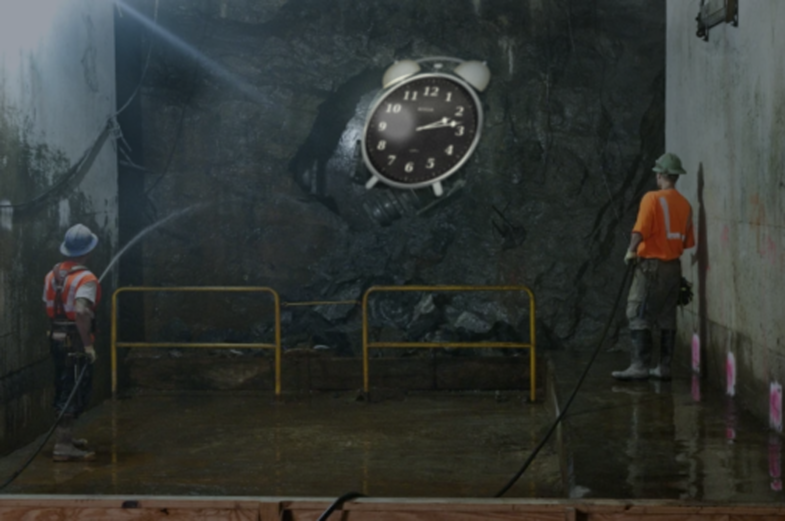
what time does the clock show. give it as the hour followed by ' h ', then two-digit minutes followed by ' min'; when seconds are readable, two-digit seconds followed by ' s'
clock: 2 h 13 min
